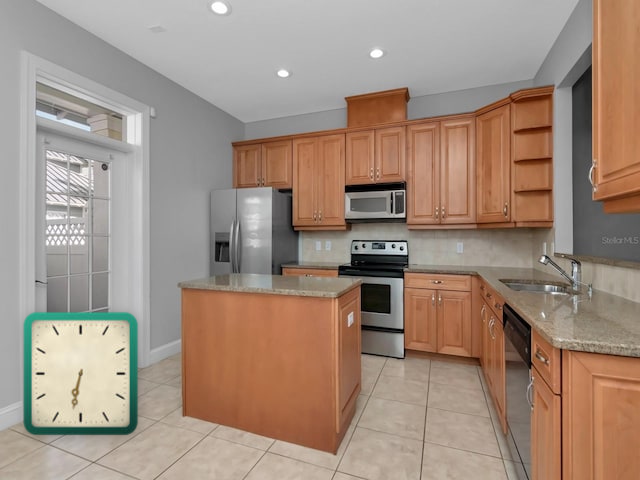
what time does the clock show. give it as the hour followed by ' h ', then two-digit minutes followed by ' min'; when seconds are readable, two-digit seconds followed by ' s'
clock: 6 h 32 min
